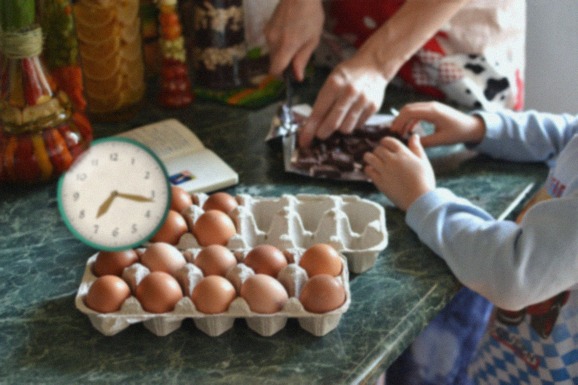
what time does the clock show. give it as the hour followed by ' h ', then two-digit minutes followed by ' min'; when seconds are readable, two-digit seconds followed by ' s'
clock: 7 h 17 min
